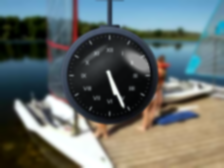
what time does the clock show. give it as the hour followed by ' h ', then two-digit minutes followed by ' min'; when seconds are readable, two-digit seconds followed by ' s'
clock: 5 h 26 min
